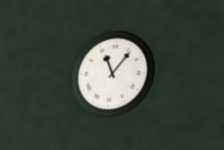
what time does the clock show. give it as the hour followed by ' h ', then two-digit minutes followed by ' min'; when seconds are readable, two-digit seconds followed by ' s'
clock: 11 h 06 min
